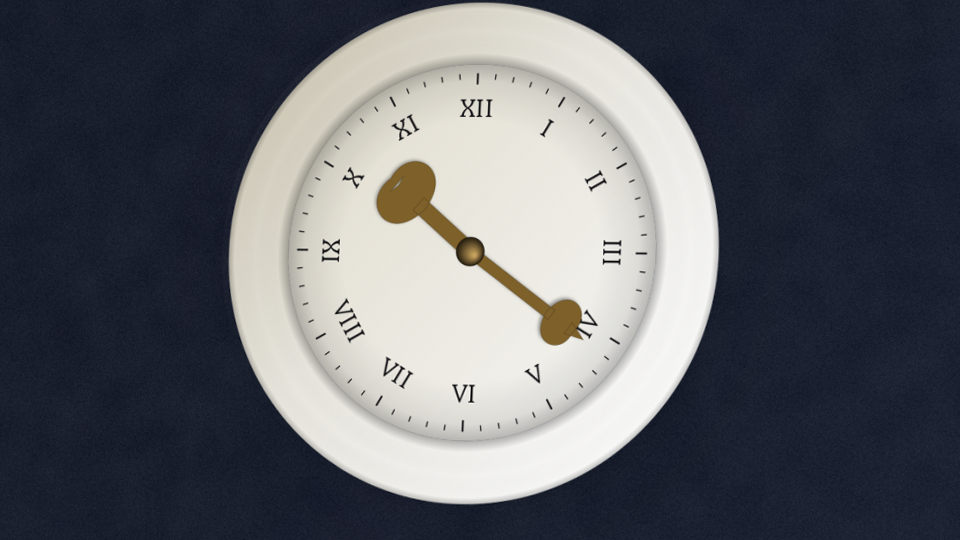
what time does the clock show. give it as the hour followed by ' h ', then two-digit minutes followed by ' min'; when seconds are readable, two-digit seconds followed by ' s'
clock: 10 h 21 min
